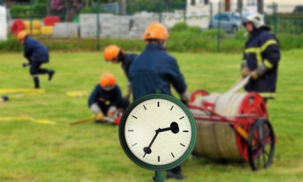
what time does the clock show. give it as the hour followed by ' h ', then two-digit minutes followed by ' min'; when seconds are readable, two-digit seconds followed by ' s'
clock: 2 h 35 min
